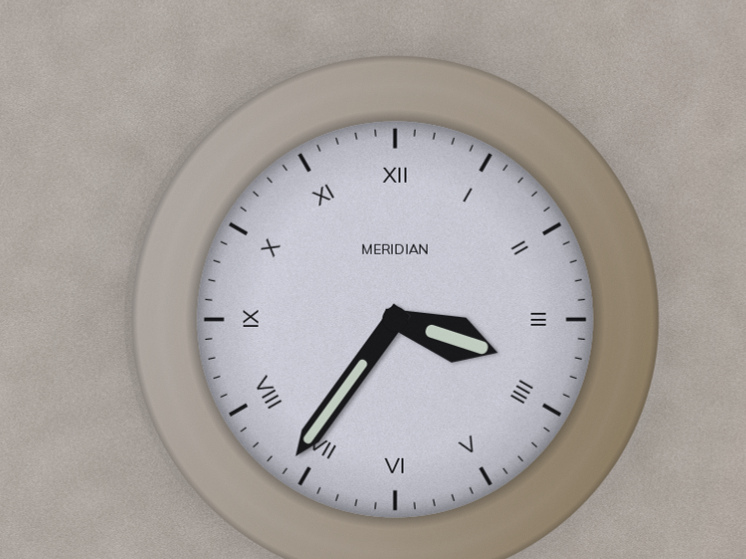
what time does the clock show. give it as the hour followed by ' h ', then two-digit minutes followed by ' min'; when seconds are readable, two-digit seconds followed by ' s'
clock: 3 h 36 min
